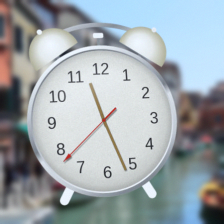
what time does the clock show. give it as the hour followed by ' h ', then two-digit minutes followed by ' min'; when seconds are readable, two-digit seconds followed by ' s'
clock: 11 h 26 min 38 s
